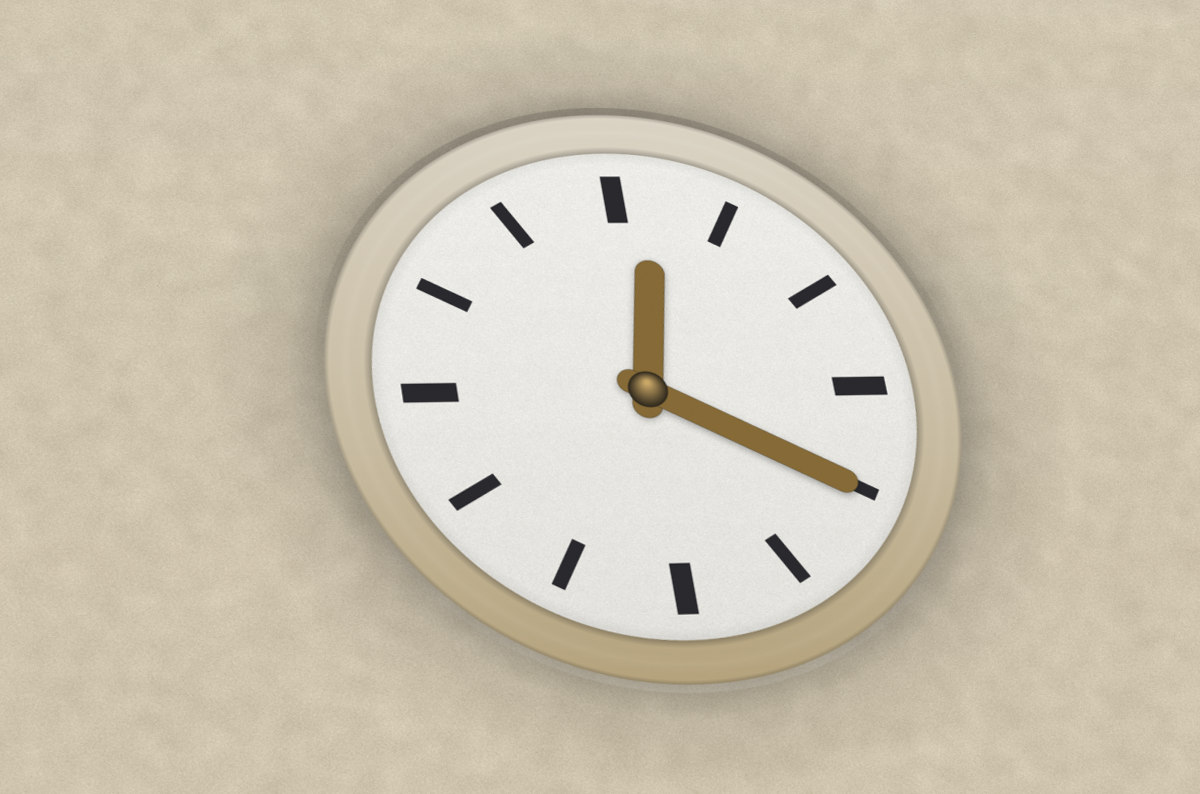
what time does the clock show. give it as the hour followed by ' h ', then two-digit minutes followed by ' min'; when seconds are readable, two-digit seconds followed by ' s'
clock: 12 h 20 min
